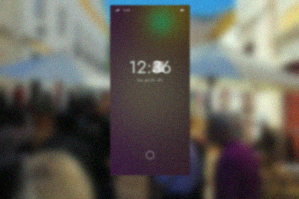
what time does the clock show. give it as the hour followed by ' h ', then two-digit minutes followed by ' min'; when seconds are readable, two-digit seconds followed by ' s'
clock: 12 h 36 min
